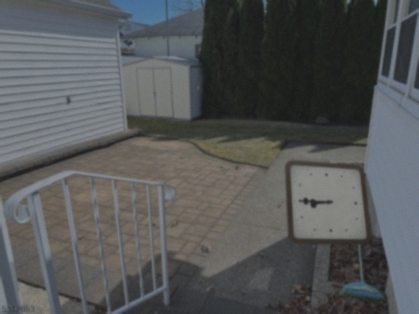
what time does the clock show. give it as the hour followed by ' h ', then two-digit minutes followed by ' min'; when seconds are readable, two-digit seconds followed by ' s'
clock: 8 h 45 min
